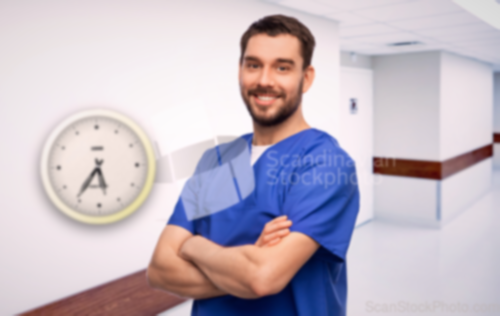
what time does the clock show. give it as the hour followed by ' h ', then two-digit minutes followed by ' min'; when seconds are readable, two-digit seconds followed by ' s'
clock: 5 h 36 min
